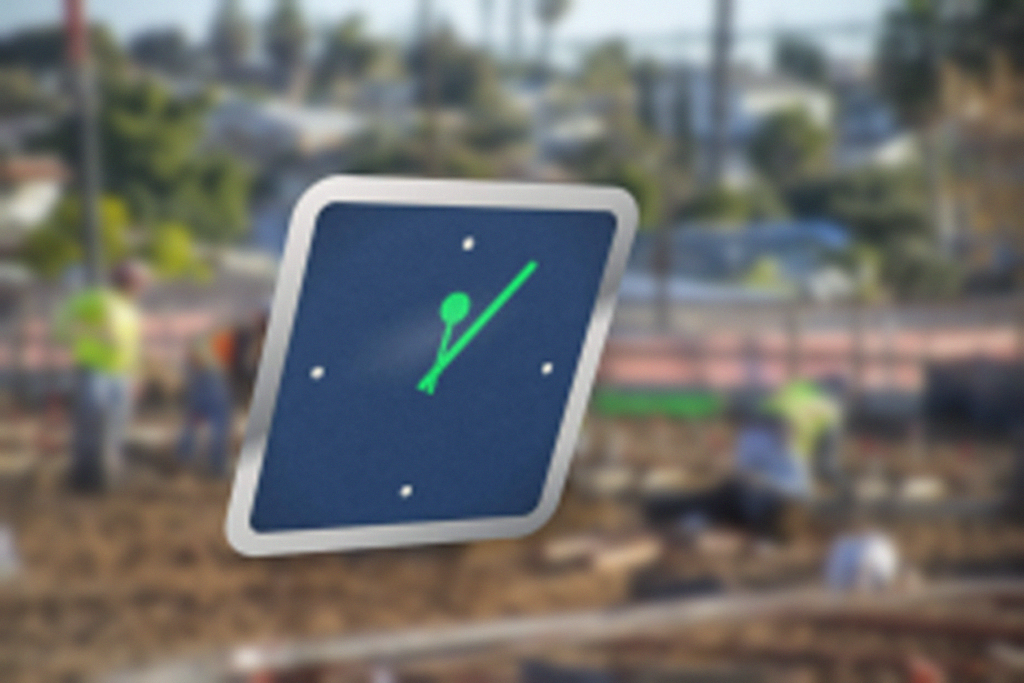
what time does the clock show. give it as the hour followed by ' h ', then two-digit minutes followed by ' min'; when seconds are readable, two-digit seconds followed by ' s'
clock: 12 h 06 min
